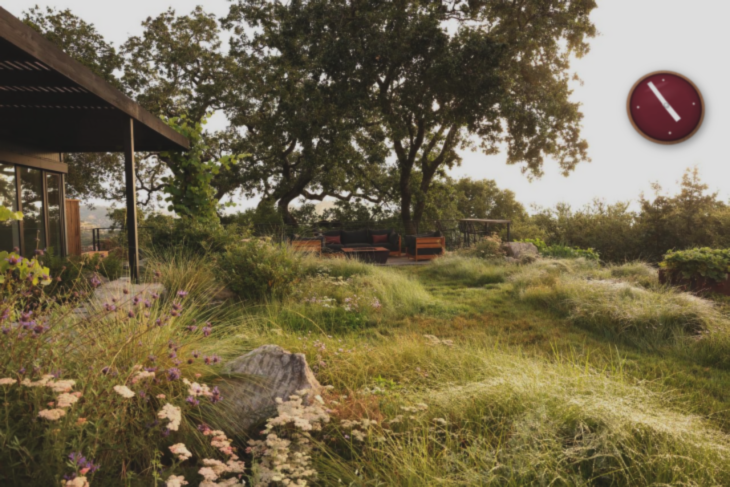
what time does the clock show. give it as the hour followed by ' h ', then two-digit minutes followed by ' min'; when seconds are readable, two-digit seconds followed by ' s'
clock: 4 h 55 min
